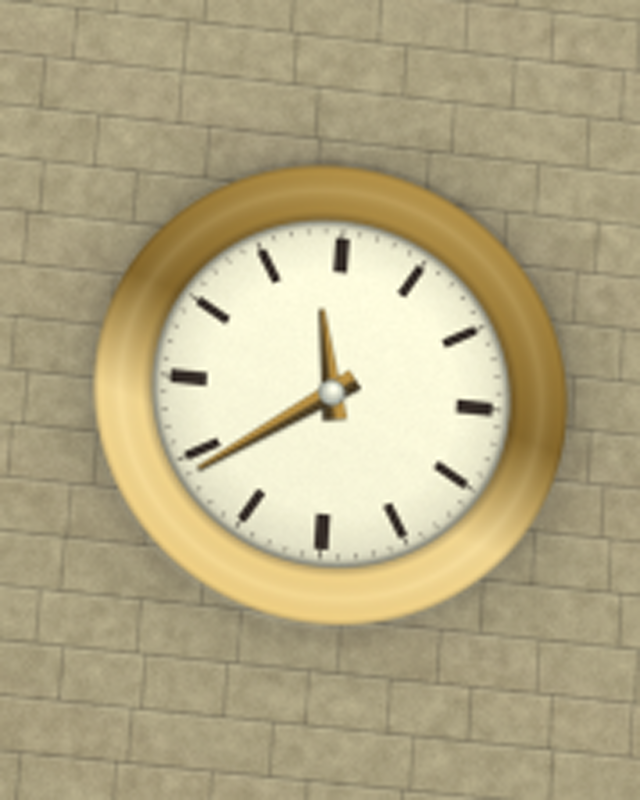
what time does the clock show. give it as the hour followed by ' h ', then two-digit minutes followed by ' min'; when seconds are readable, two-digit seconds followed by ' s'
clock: 11 h 39 min
